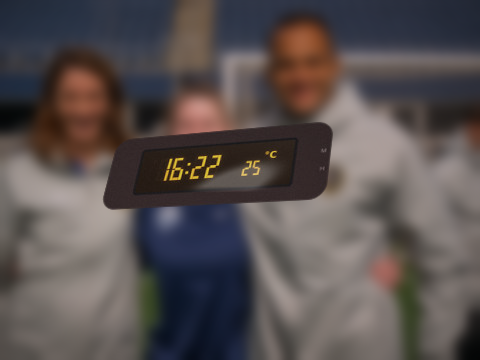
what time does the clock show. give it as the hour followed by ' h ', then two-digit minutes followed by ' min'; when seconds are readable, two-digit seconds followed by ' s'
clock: 16 h 22 min
